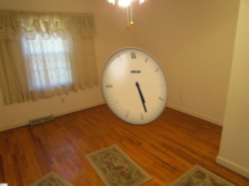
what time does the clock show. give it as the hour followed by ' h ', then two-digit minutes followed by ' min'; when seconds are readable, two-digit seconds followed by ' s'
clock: 5 h 28 min
